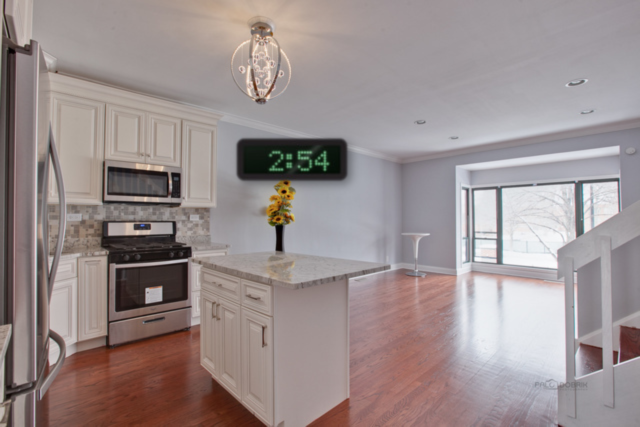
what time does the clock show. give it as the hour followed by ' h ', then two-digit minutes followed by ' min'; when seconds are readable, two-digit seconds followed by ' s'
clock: 2 h 54 min
